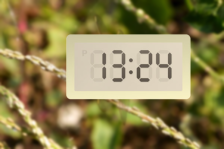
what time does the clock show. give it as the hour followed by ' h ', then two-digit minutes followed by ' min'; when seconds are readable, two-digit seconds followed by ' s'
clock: 13 h 24 min
